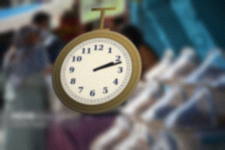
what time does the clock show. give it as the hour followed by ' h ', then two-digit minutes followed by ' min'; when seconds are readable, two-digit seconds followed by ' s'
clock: 2 h 12 min
